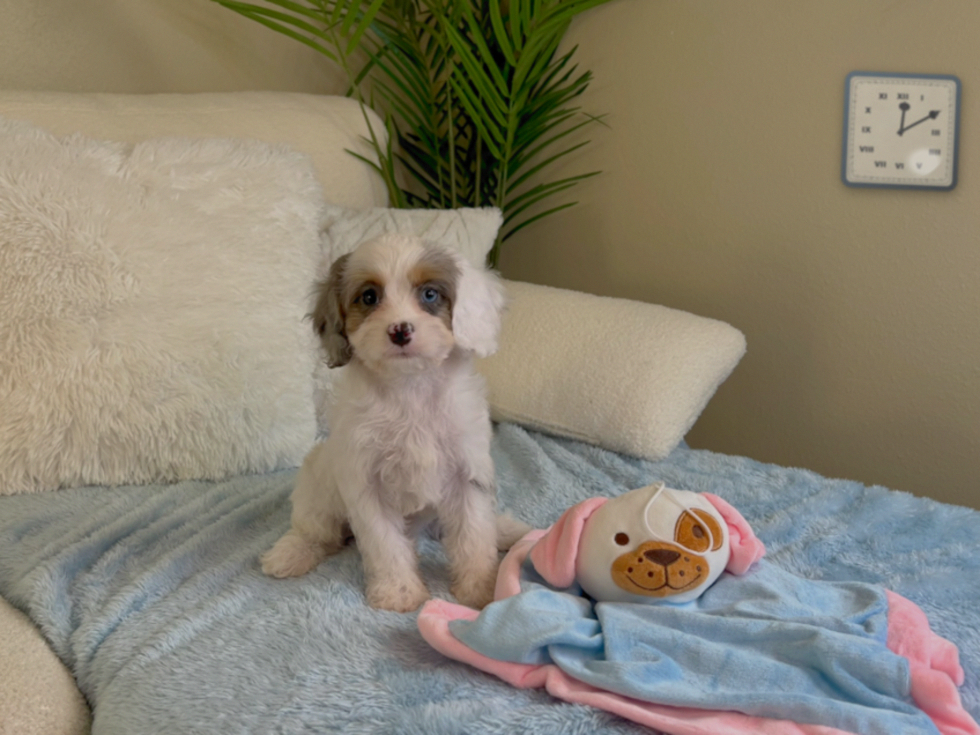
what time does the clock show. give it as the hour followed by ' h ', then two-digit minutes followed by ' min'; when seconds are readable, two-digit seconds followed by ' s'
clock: 12 h 10 min
